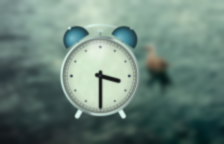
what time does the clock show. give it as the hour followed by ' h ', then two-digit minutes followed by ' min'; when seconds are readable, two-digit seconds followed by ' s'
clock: 3 h 30 min
